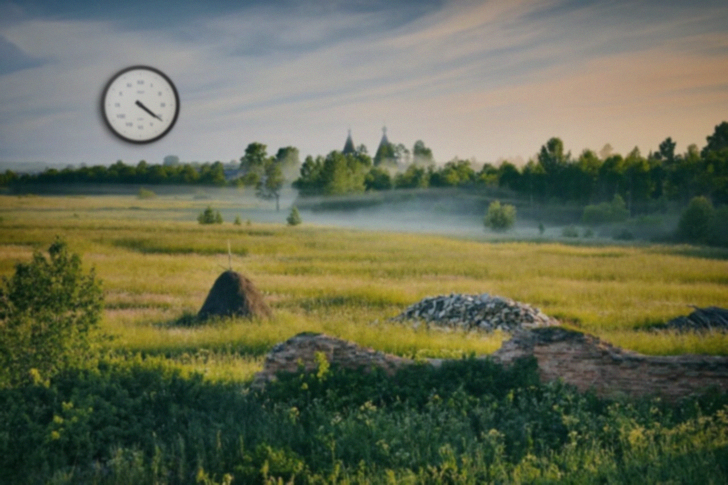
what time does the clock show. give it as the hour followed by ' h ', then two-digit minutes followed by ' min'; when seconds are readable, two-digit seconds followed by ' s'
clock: 4 h 21 min
